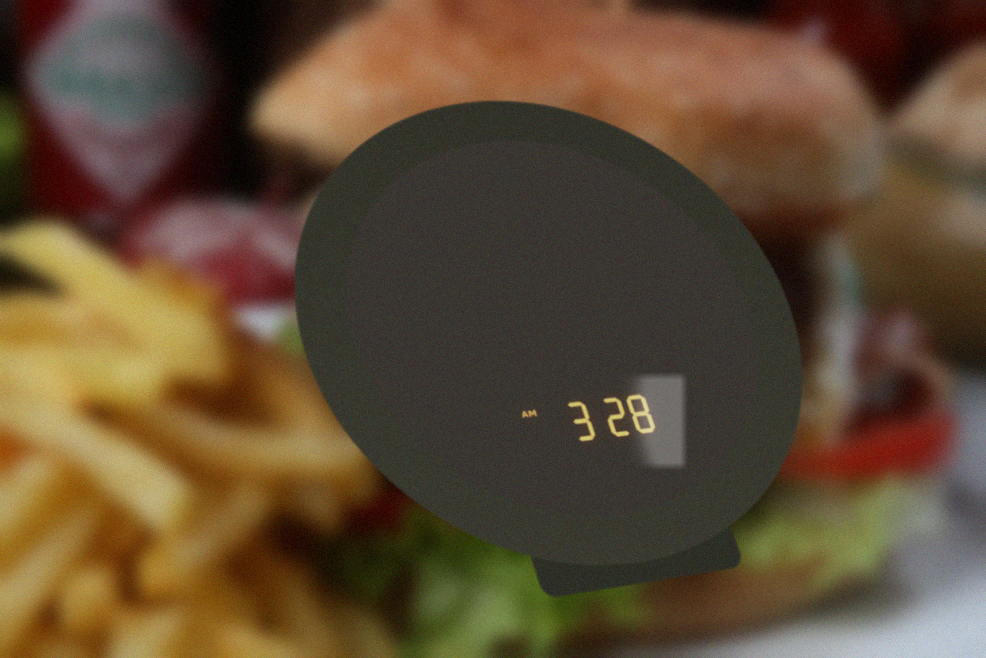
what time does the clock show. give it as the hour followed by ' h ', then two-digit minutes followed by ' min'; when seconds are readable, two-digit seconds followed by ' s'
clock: 3 h 28 min
